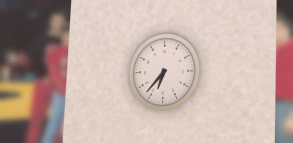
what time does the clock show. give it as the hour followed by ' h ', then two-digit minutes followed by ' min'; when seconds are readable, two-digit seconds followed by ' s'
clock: 6 h 37 min
